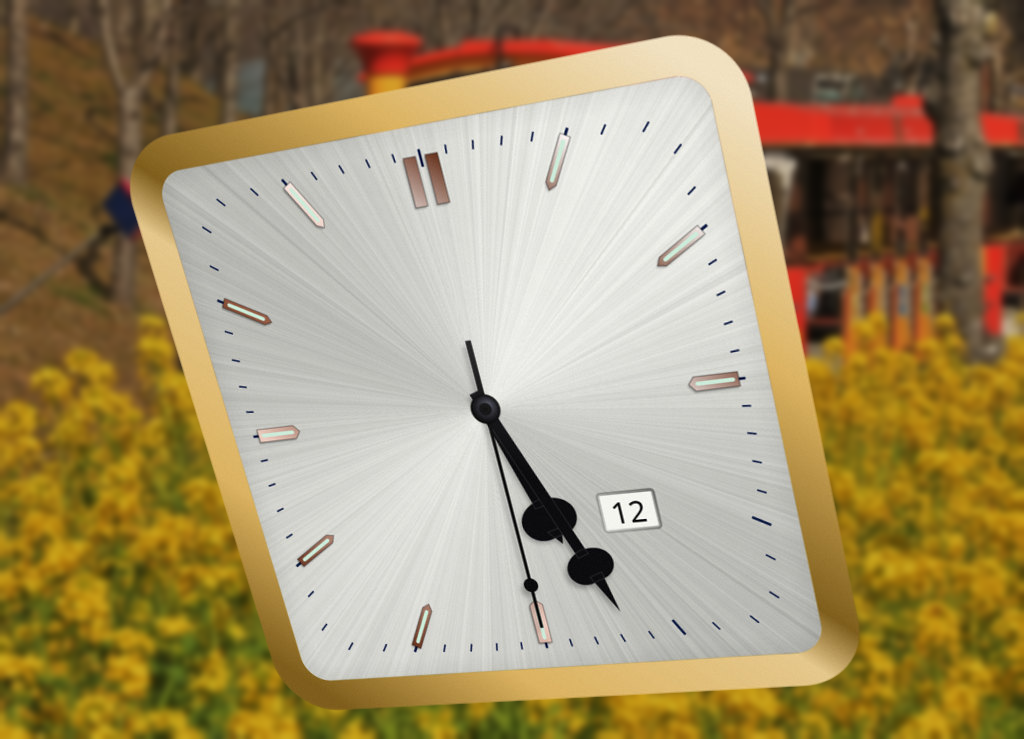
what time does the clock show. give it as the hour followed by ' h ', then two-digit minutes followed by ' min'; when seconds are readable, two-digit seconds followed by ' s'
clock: 5 h 26 min 30 s
